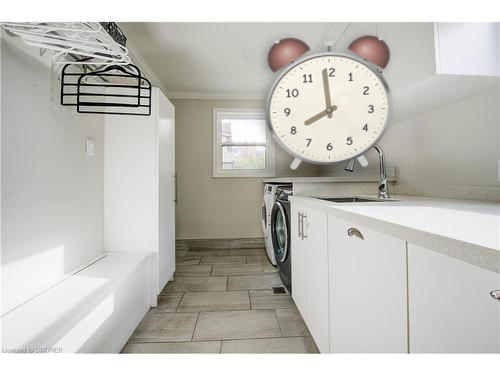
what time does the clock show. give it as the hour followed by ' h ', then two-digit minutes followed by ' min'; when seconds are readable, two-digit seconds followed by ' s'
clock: 7 h 59 min
